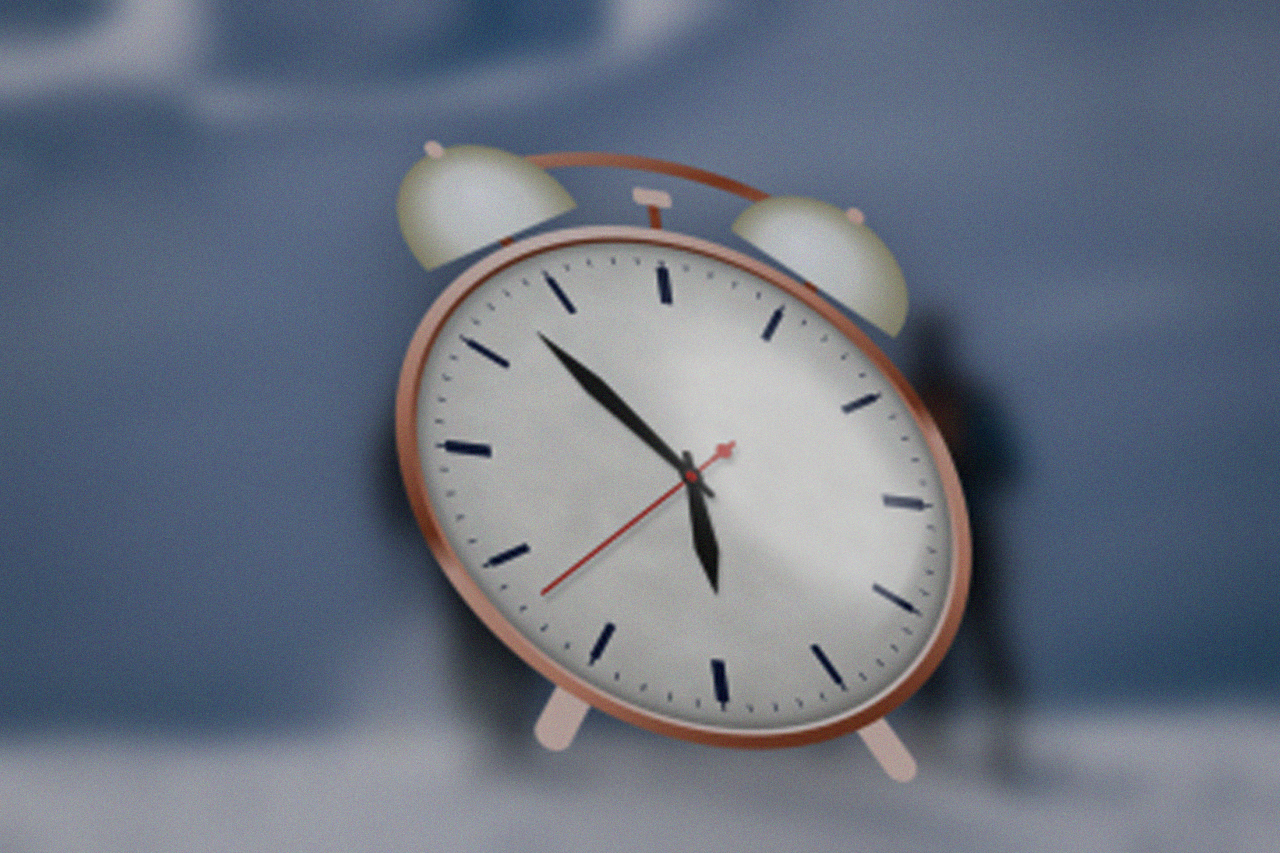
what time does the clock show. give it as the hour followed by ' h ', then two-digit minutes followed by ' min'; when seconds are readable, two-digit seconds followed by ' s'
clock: 5 h 52 min 38 s
